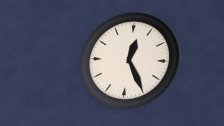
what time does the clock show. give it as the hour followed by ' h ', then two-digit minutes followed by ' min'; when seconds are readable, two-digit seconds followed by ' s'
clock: 12 h 25 min
